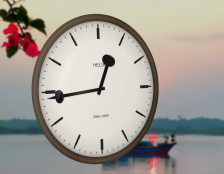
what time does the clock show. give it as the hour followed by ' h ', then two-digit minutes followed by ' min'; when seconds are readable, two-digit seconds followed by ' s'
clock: 12 h 44 min
